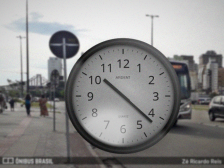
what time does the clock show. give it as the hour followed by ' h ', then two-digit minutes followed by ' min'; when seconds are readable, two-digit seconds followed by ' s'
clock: 10 h 22 min
